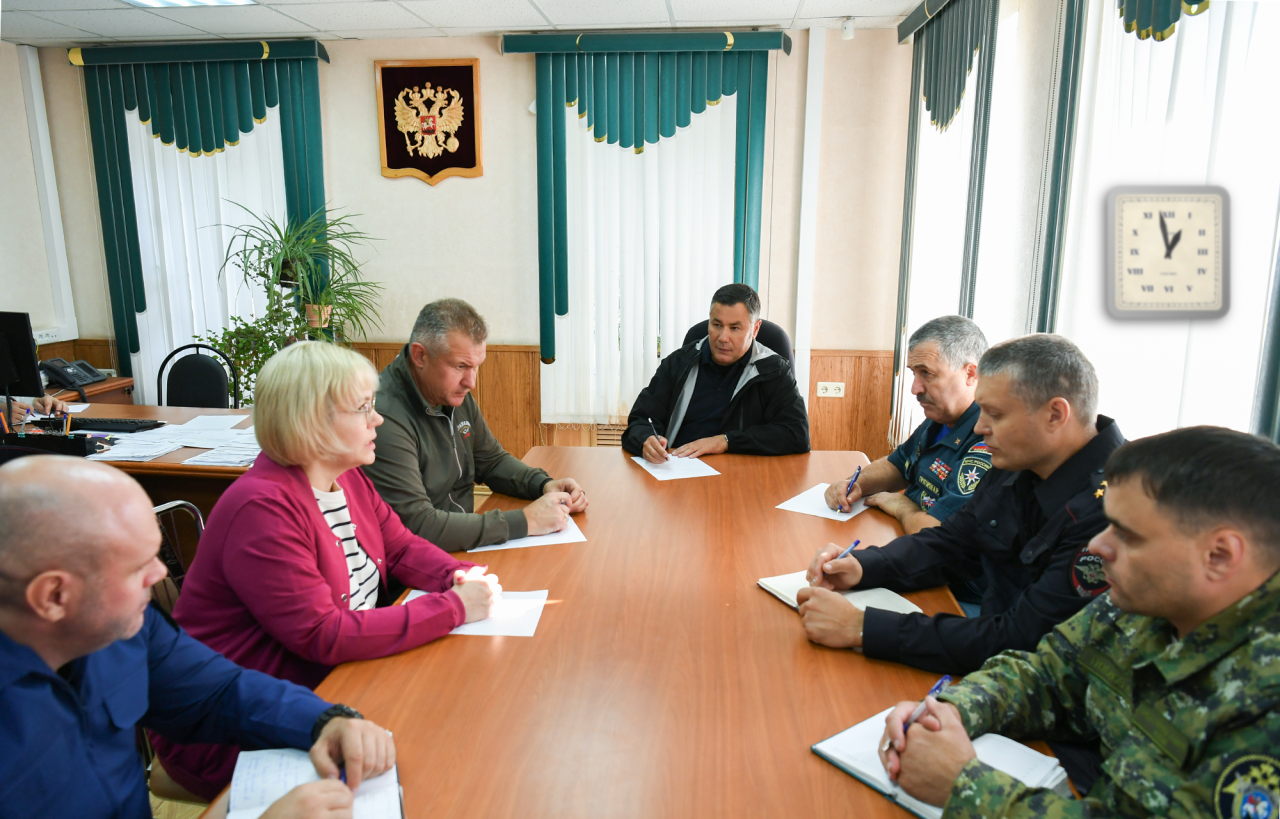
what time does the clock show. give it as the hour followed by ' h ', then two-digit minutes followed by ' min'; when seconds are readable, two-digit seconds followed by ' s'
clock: 12 h 58 min
